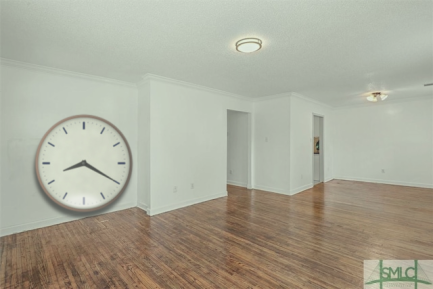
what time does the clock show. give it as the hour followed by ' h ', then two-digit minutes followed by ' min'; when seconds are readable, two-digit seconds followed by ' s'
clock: 8 h 20 min
